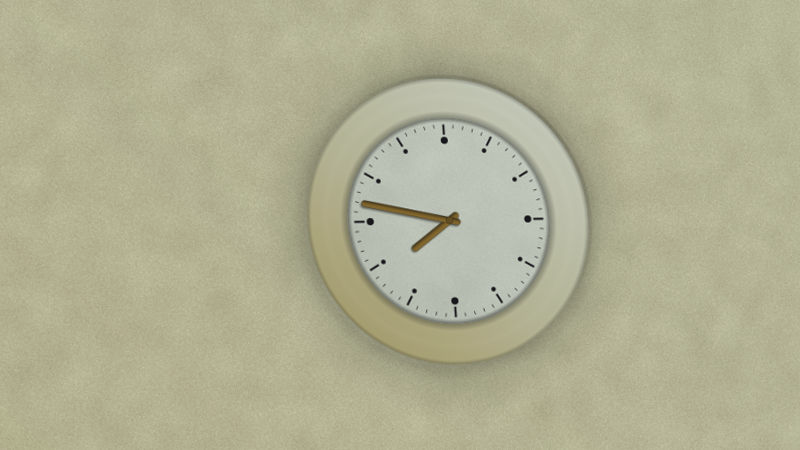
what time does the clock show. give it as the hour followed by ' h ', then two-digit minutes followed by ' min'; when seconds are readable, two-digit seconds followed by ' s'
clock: 7 h 47 min
